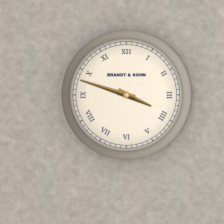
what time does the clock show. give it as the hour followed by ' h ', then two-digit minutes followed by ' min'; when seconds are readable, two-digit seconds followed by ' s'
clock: 3 h 48 min
